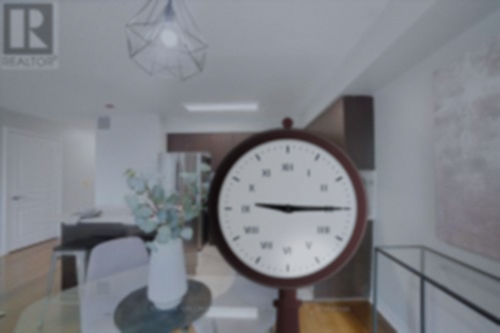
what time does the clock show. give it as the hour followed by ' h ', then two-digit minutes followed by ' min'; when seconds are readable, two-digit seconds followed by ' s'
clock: 9 h 15 min
